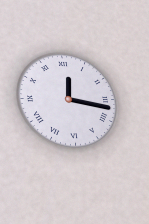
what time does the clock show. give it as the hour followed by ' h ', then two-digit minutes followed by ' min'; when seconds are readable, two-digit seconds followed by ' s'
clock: 12 h 17 min
